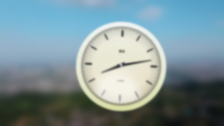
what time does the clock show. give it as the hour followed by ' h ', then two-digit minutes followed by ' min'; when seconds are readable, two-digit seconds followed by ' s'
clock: 8 h 13 min
